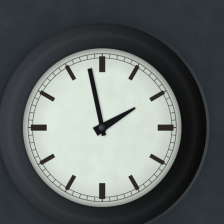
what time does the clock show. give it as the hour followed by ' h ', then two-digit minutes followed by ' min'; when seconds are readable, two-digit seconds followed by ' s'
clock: 1 h 58 min
